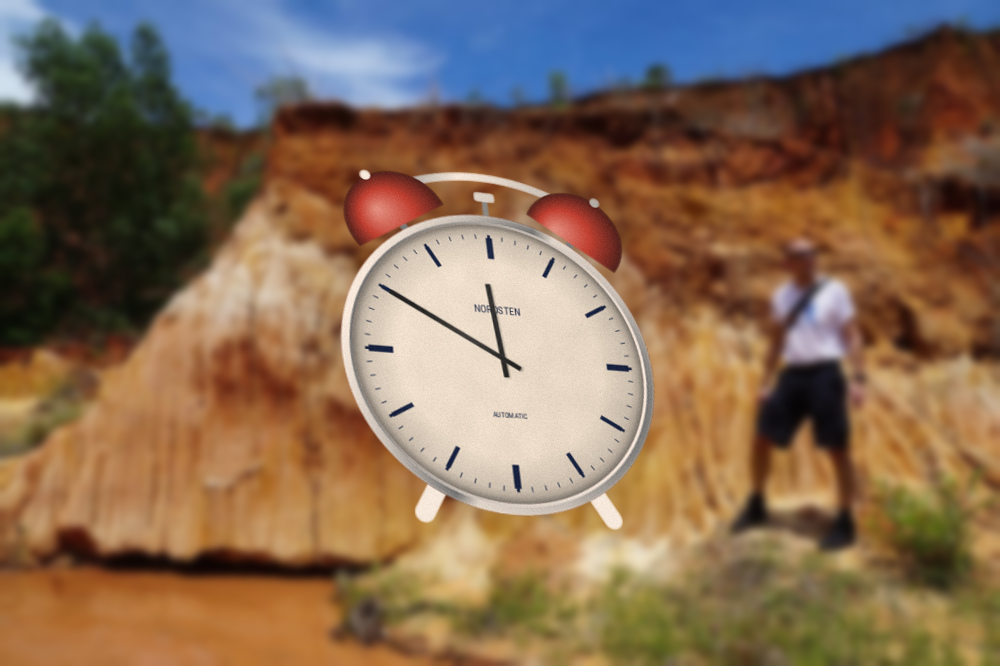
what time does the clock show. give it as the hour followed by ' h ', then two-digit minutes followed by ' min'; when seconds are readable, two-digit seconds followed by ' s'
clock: 11 h 50 min
